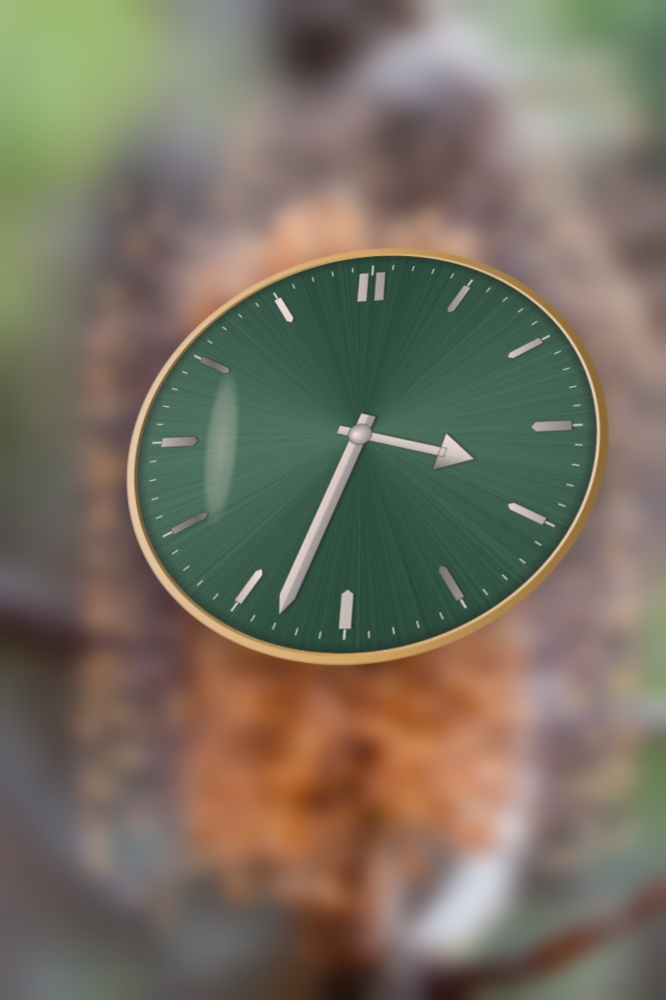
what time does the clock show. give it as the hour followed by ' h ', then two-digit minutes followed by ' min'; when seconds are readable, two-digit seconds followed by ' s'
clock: 3 h 33 min
